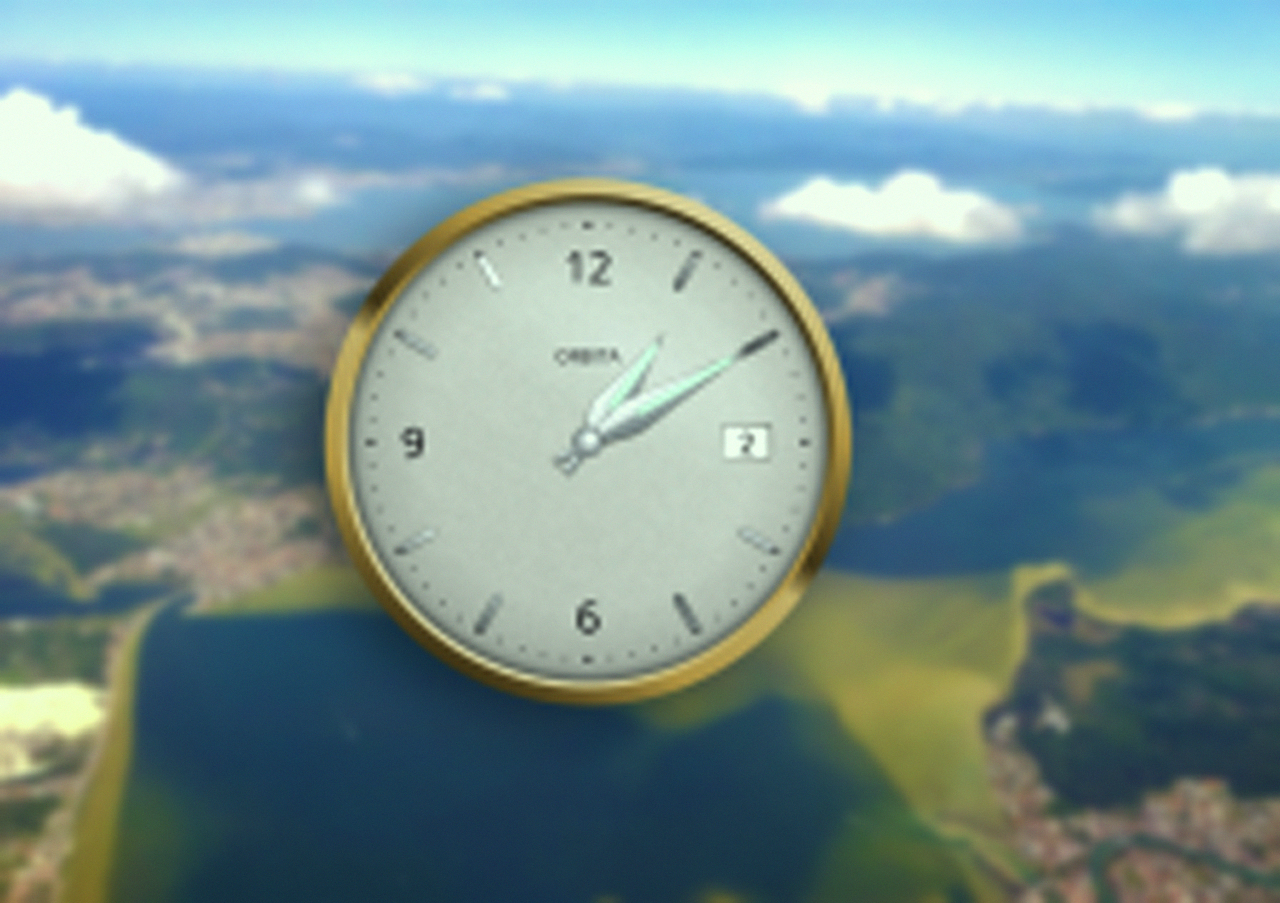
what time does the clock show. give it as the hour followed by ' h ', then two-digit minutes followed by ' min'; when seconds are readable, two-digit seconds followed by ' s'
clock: 1 h 10 min
